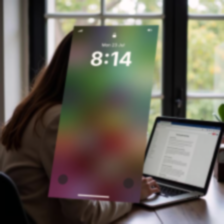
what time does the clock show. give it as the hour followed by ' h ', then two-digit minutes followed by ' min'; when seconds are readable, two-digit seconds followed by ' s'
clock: 8 h 14 min
